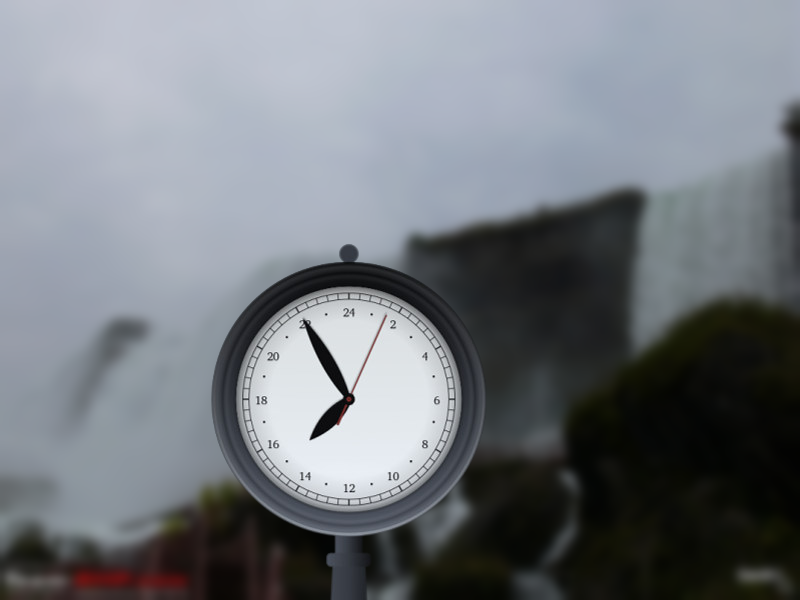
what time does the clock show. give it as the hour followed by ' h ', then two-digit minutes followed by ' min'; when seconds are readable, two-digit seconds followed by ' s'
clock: 14 h 55 min 04 s
